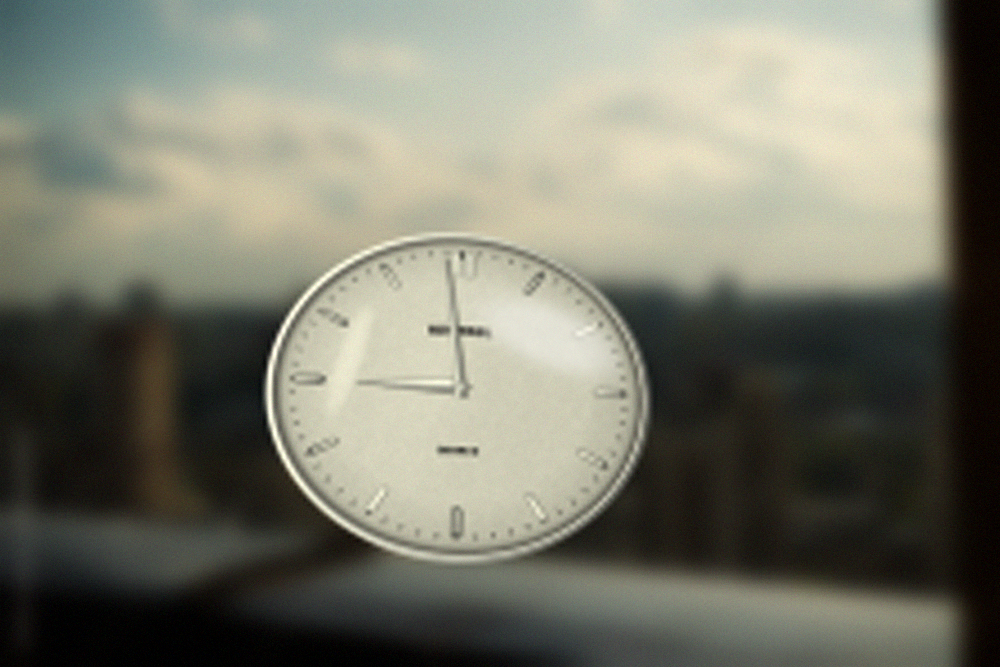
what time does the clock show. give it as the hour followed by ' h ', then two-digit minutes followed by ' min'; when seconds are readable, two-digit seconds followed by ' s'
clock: 8 h 59 min
